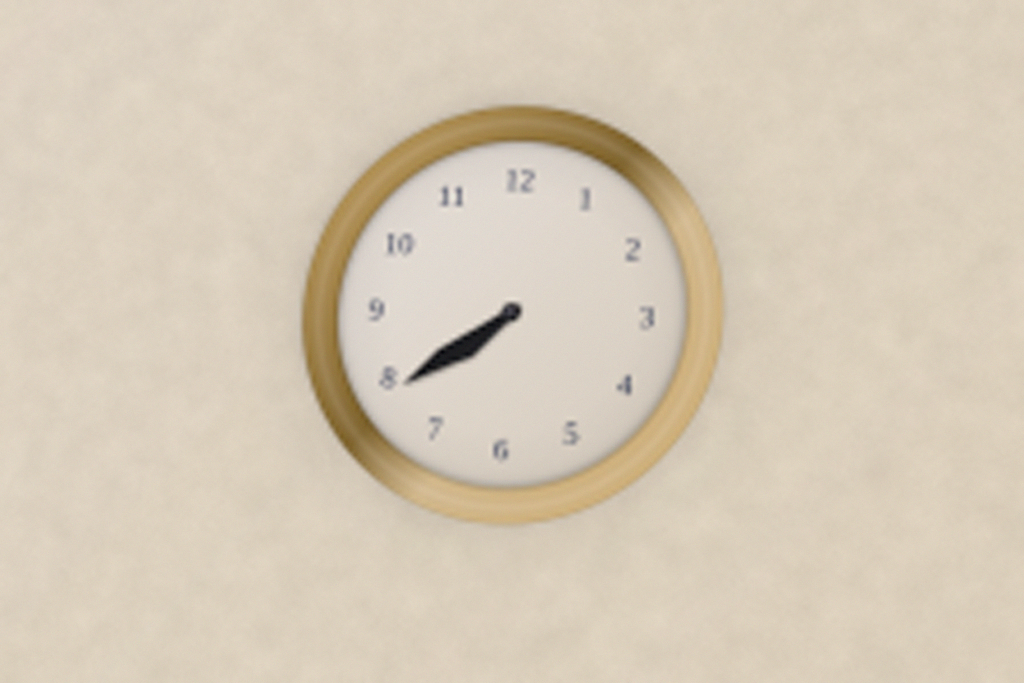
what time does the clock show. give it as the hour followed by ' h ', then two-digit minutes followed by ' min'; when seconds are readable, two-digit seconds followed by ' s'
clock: 7 h 39 min
